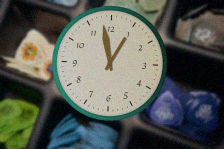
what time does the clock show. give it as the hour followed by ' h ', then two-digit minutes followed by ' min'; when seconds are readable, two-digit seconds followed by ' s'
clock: 12 h 58 min
